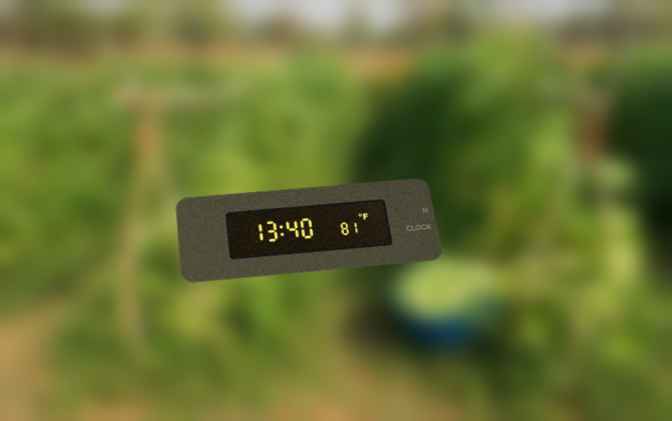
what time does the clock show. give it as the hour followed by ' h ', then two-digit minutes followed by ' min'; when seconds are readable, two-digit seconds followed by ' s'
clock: 13 h 40 min
